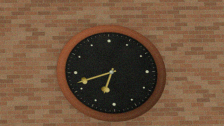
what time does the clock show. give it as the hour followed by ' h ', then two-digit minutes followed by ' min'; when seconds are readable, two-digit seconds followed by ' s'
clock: 6 h 42 min
